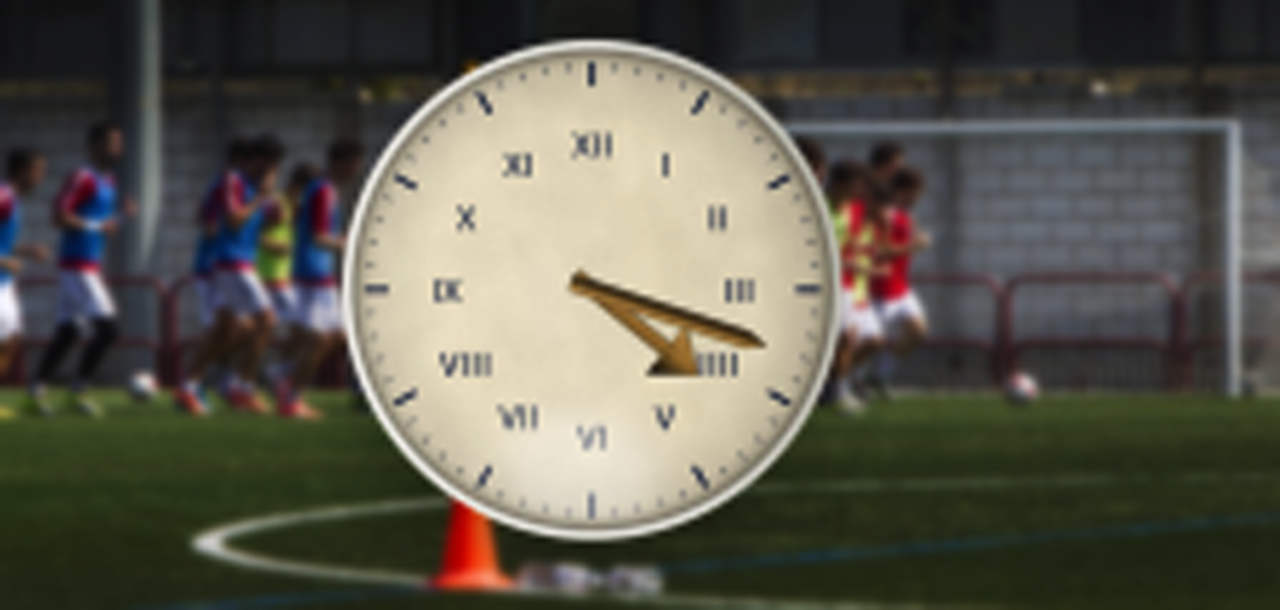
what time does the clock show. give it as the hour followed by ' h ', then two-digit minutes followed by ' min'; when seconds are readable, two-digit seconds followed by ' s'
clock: 4 h 18 min
